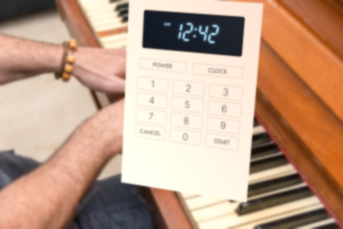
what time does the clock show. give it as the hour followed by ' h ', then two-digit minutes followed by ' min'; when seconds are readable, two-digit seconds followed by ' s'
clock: 12 h 42 min
